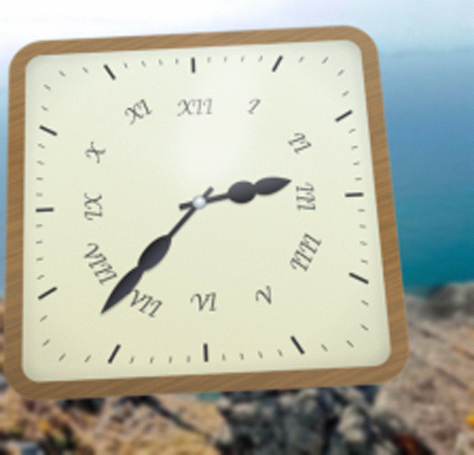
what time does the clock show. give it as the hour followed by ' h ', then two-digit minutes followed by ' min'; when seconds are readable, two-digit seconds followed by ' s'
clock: 2 h 37 min
